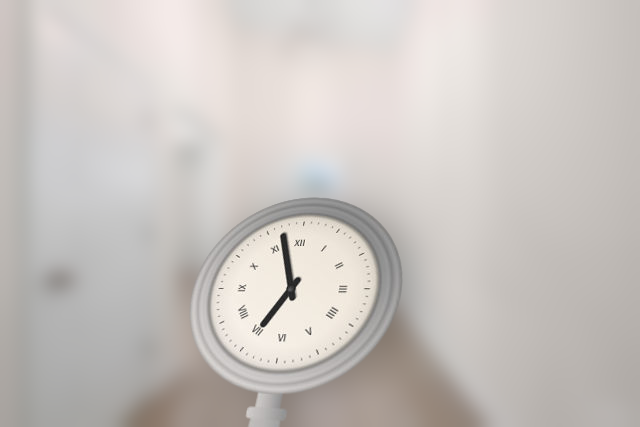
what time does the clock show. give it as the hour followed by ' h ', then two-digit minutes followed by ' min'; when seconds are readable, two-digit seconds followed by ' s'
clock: 6 h 57 min
